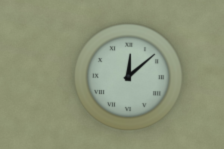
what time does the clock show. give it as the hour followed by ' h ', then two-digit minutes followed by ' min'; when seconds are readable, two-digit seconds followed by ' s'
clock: 12 h 08 min
